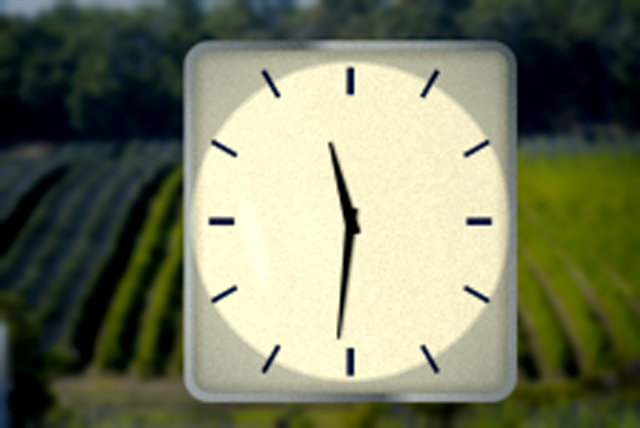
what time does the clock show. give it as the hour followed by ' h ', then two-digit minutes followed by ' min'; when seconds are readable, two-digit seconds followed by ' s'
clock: 11 h 31 min
